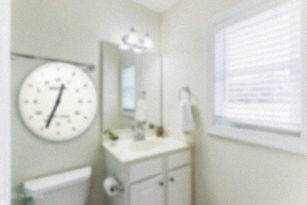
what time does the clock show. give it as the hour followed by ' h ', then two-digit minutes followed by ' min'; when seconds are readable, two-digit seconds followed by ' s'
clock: 12 h 34 min
